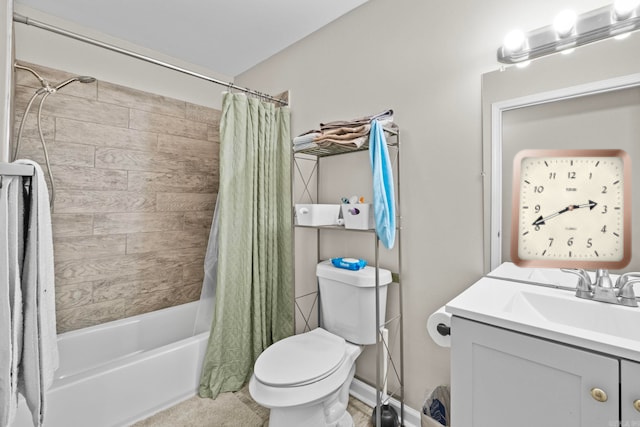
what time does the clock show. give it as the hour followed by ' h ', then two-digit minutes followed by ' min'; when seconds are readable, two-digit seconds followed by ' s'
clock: 2 h 41 min
